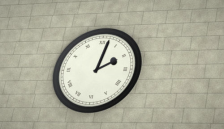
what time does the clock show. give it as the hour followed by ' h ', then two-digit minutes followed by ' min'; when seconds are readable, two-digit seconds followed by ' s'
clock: 2 h 02 min
